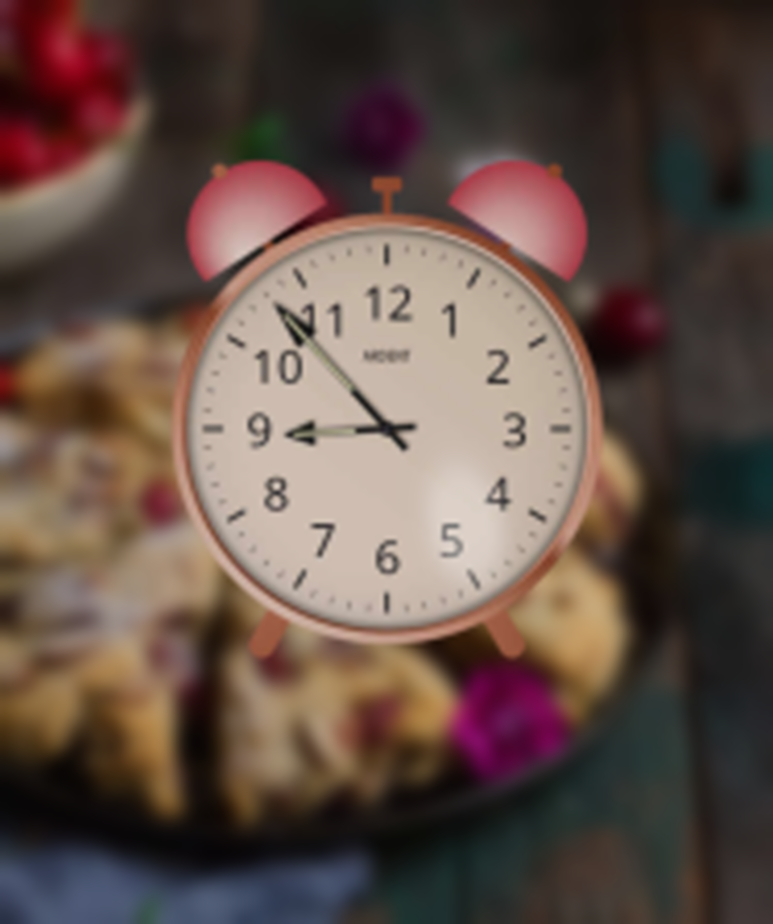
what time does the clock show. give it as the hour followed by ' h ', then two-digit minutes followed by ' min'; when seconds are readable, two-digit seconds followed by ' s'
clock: 8 h 53 min
